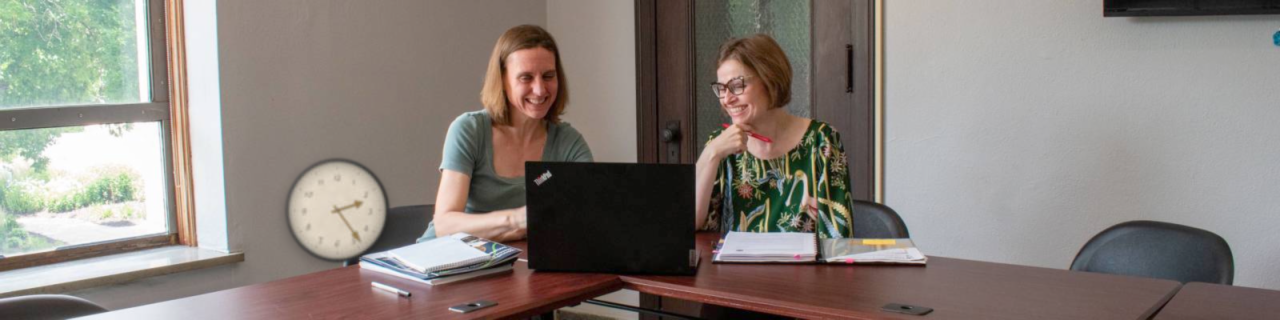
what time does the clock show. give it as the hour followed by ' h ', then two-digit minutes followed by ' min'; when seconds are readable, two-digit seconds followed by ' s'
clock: 2 h 24 min
